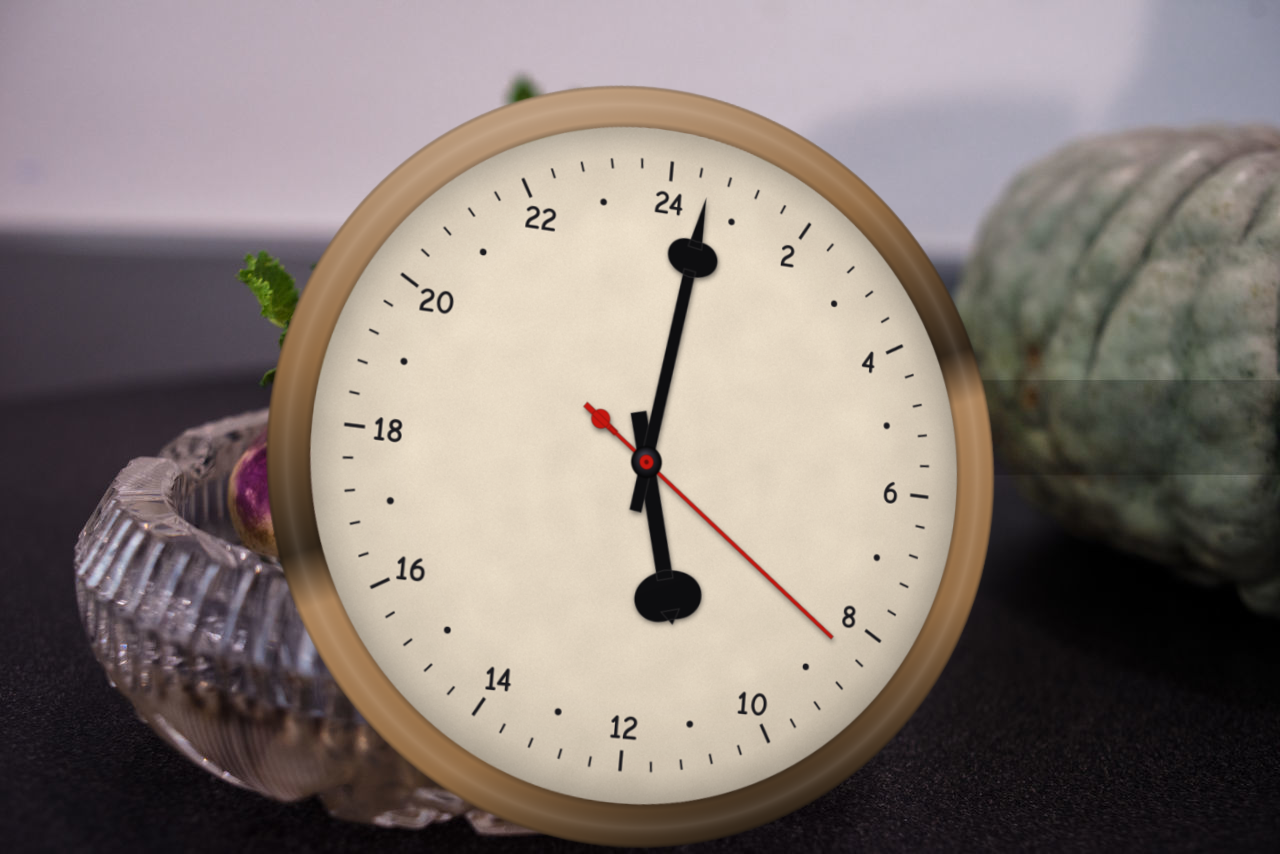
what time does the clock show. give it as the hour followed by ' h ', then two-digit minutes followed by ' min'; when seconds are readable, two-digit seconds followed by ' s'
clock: 11 h 01 min 21 s
